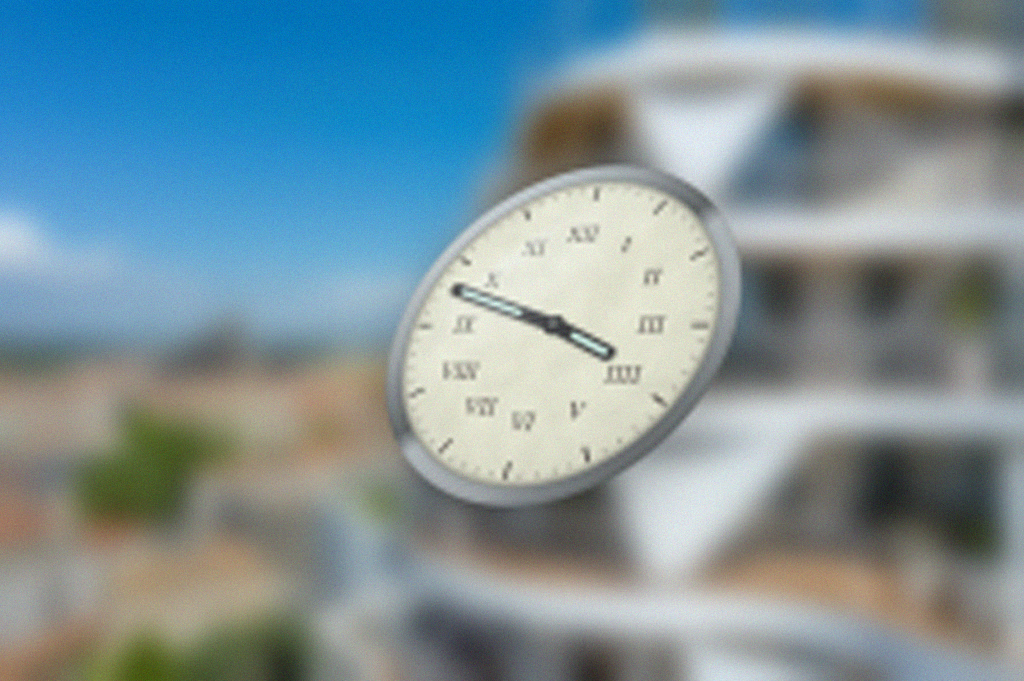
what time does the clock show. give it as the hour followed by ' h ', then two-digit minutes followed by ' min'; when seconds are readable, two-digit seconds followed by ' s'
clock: 3 h 48 min
